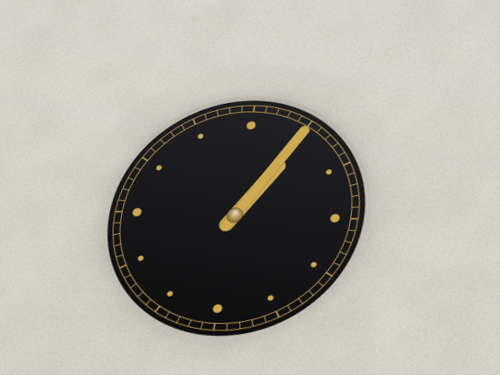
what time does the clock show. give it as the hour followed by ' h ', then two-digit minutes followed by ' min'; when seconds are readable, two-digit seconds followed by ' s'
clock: 1 h 05 min
